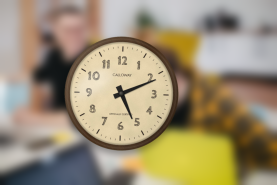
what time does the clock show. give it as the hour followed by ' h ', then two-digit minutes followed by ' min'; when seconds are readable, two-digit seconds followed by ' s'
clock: 5 h 11 min
